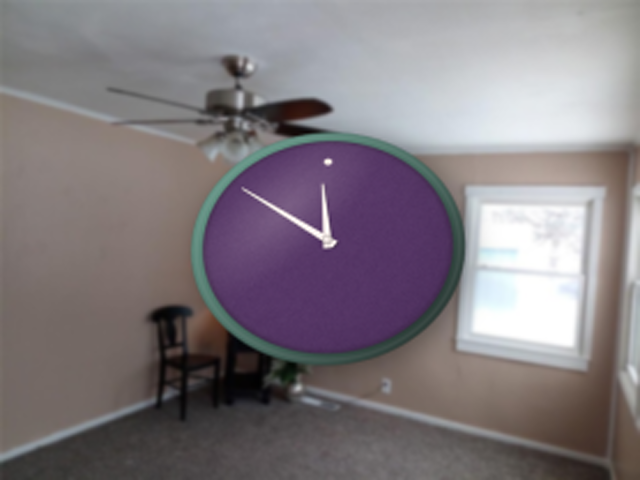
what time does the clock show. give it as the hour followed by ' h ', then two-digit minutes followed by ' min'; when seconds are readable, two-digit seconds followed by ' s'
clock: 11 h 51 min
